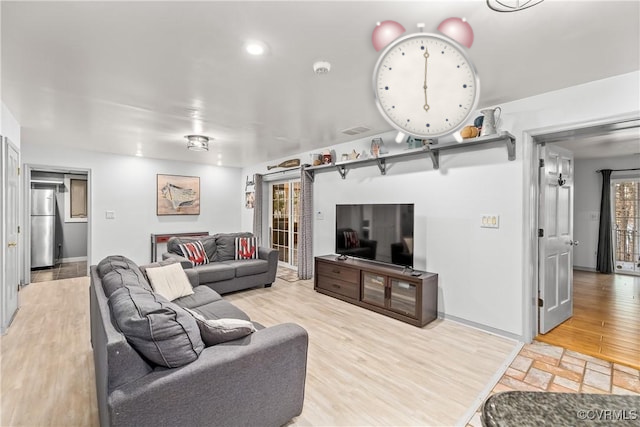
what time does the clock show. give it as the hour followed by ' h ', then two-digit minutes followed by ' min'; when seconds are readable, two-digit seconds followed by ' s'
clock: 6 h 01 min
